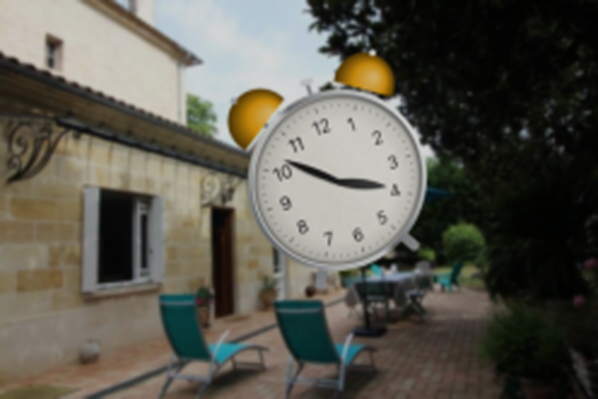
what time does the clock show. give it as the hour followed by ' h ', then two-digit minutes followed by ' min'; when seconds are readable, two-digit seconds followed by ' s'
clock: 3 h 52 min
